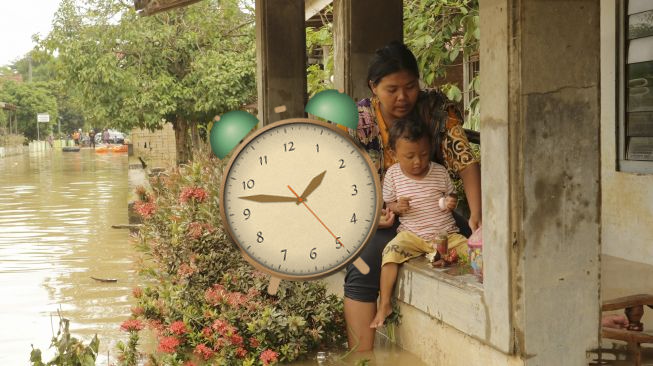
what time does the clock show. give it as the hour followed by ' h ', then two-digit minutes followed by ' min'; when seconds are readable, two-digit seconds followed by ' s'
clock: 1 h 47 min 25 s
